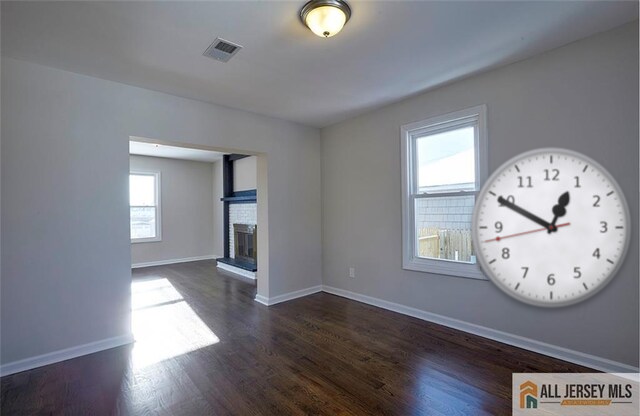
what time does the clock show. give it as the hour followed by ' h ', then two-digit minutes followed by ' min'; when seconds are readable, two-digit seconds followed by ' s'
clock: 12 h 49 min 43 s
